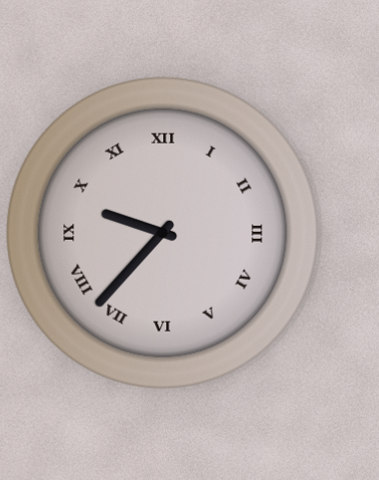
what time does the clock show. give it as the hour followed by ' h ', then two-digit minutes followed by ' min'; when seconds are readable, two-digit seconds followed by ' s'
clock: 9 h 37 min
